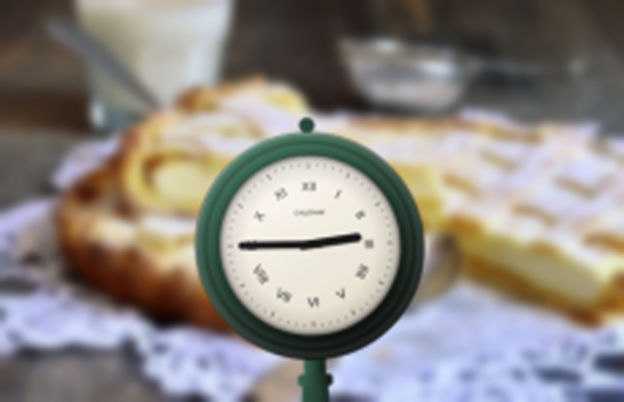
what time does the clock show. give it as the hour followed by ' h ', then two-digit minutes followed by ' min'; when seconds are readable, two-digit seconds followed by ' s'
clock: 2 h 45 min
